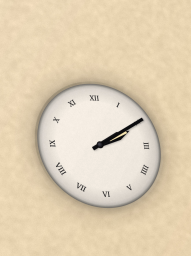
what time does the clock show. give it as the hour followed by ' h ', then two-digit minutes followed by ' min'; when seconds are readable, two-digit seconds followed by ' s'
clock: 2 h 10 min
